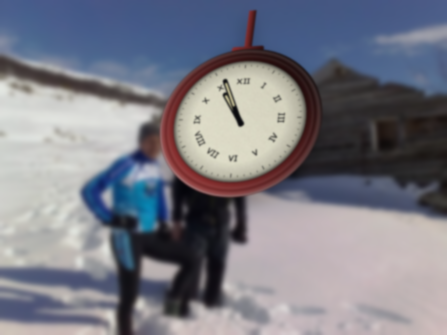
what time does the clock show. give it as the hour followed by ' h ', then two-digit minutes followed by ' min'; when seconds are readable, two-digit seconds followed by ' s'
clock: 10 h 56 min
